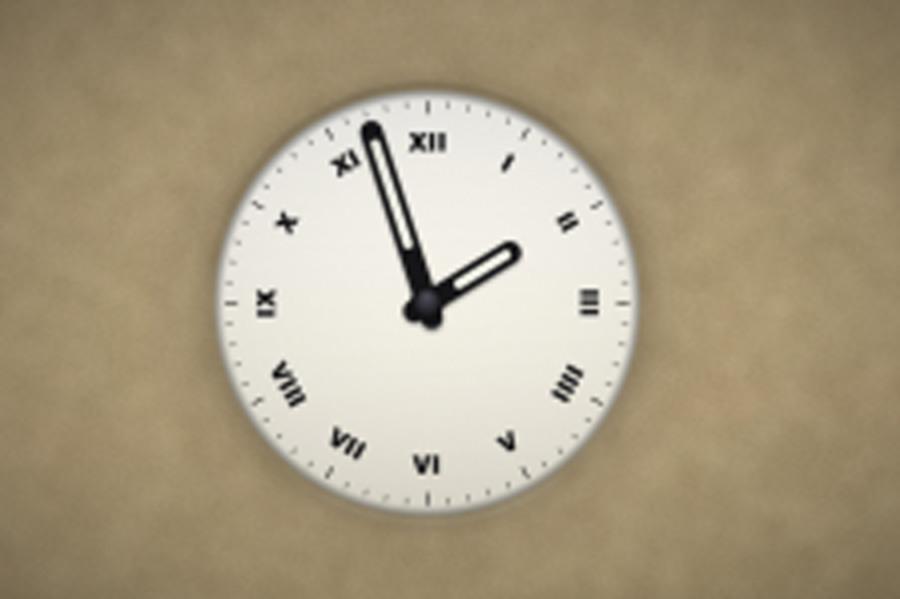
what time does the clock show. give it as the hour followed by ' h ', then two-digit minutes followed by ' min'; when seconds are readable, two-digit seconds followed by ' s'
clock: 1 h 57 min
